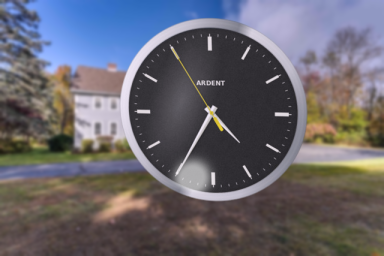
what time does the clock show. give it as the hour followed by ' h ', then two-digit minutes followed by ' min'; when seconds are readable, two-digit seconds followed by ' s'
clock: 4 h 34 min 55 s
